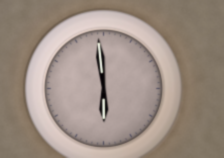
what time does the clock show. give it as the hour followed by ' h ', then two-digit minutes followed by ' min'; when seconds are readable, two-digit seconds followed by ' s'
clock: 5 h 59 min
